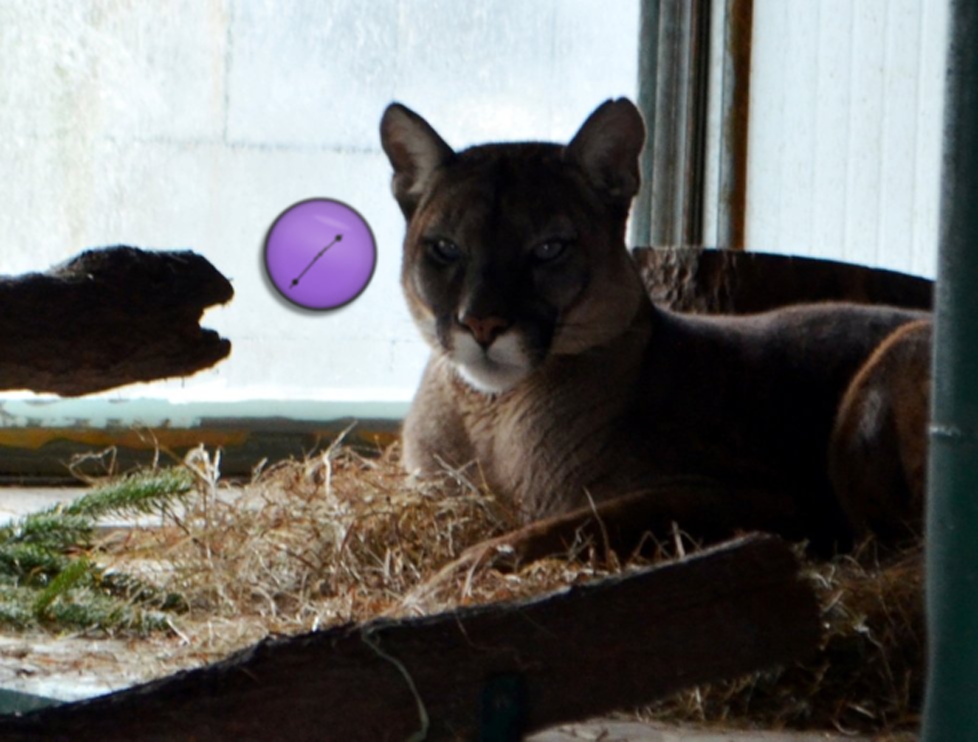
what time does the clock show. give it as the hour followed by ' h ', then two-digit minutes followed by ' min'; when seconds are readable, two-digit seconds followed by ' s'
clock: 1 h 37 min
